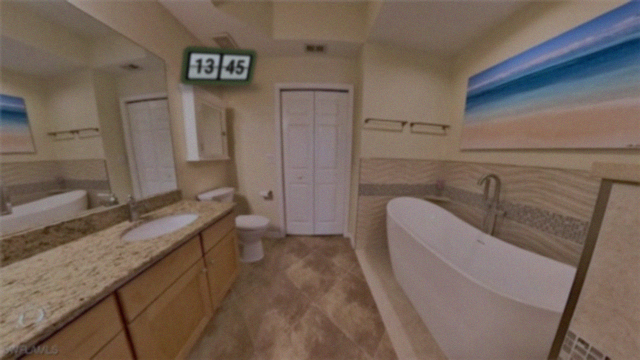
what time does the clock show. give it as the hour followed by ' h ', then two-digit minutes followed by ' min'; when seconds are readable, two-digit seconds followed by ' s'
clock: 13 h 45 min
